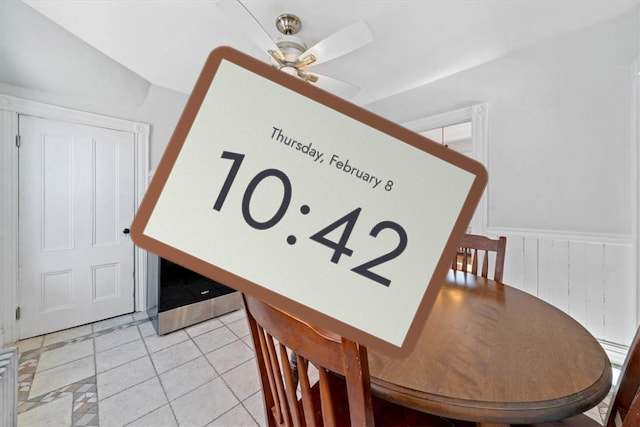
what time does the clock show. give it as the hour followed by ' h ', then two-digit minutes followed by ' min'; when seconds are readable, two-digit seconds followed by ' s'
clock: 10 h 42 min
